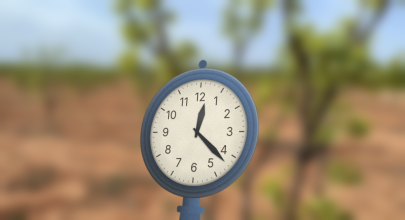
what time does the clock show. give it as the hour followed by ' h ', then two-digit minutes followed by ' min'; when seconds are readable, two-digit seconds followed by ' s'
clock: 12 h 22 min
